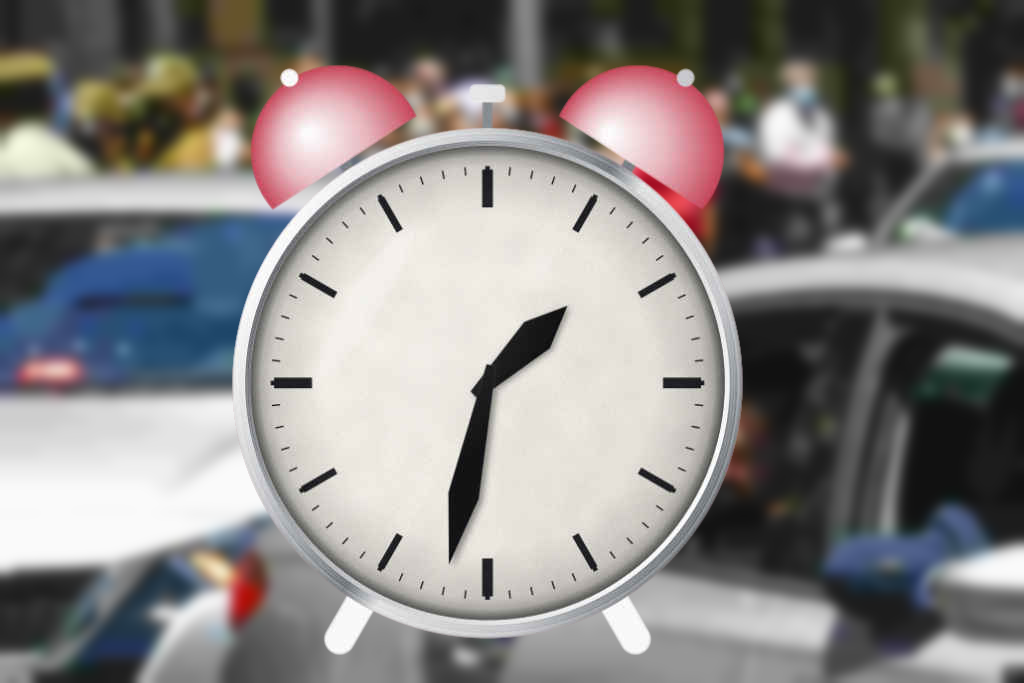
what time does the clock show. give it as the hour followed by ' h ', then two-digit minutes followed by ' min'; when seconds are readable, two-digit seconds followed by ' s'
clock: 1 h 32 min
